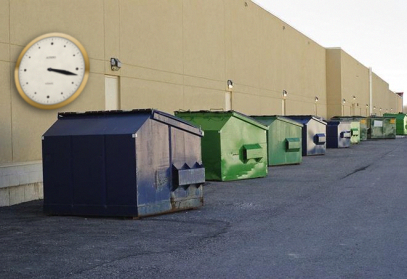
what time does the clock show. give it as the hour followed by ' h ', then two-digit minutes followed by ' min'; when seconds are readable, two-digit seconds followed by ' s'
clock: 3 h 17 min
